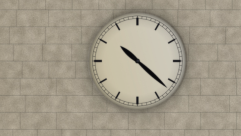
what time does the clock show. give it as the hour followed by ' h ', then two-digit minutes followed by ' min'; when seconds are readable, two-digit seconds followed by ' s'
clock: 10 h 22 min
